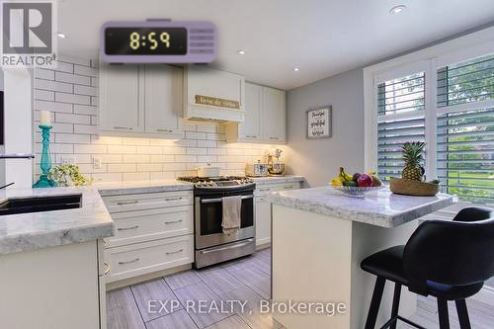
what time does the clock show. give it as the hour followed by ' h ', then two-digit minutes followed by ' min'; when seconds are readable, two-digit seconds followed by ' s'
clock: 8 h 59 min
